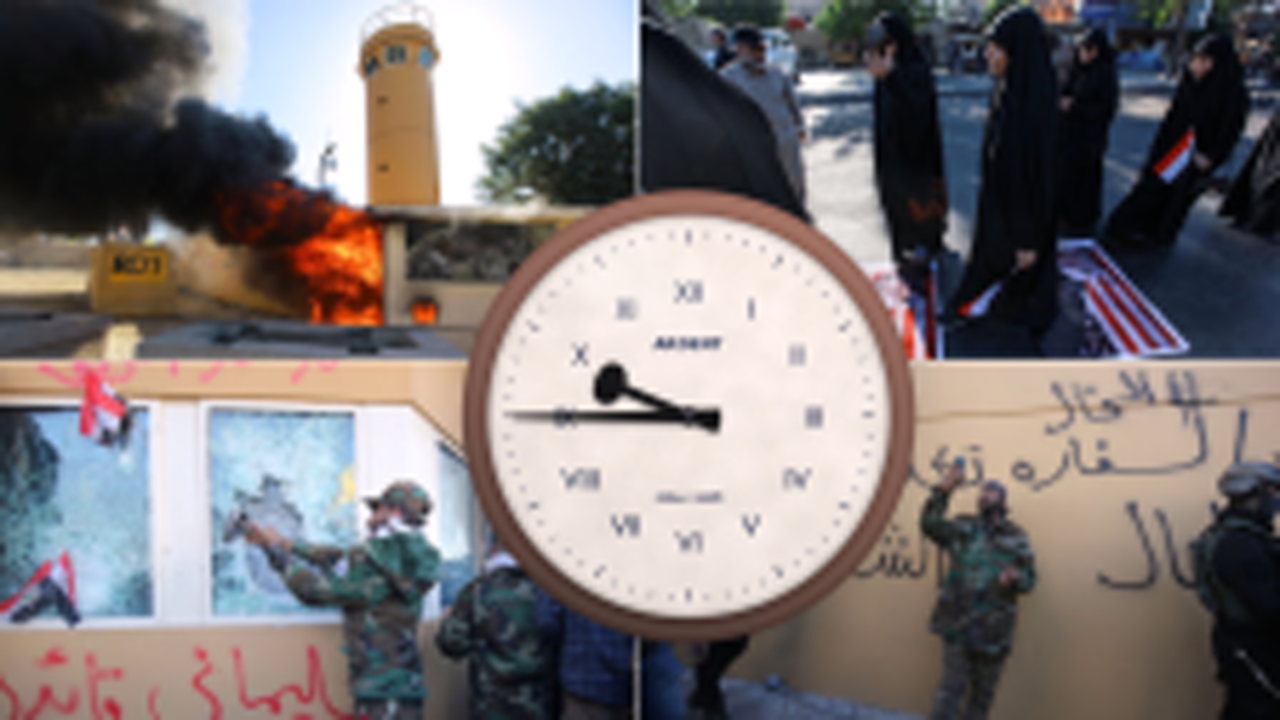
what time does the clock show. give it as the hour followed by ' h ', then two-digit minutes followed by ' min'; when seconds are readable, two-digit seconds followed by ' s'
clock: 9 h 45 min
